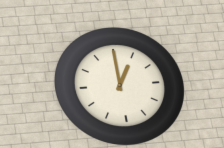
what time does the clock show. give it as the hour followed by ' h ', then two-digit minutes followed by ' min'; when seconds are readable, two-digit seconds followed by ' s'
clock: 1 h 00 min
